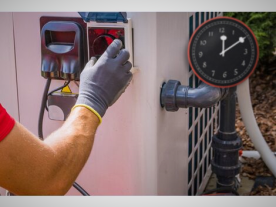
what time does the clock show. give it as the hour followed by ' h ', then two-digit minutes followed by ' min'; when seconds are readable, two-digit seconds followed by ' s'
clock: 12 h 10 min
